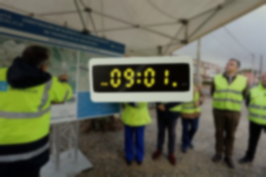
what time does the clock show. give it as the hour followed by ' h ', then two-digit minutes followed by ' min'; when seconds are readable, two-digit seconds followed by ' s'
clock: 9 h 01 min
